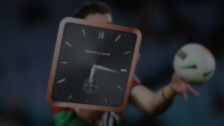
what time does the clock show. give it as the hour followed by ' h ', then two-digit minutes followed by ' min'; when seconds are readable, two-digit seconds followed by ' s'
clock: 6 h 16 min
